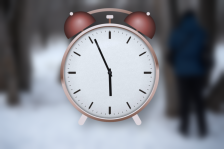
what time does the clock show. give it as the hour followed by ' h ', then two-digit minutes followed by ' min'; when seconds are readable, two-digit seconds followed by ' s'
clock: 5 h 56 min
